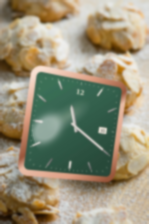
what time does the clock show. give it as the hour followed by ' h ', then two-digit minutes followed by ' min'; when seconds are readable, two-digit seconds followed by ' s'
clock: 11 h 20 min
